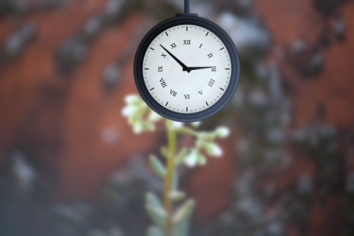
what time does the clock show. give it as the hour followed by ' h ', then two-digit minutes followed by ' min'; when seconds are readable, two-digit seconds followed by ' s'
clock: 2 h 52 min
